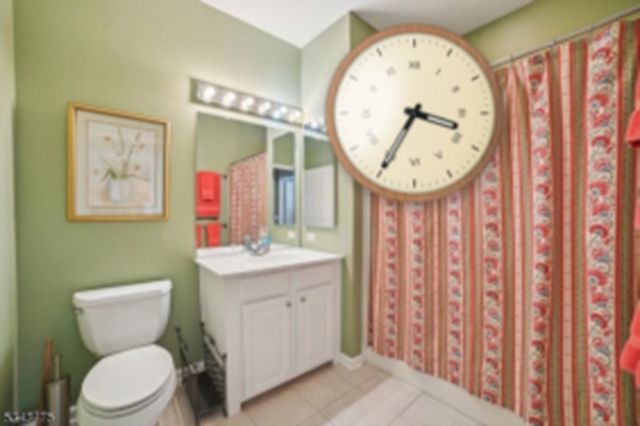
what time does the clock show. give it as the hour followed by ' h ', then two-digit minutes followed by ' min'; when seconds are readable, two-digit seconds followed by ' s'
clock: 3 h 35 min
